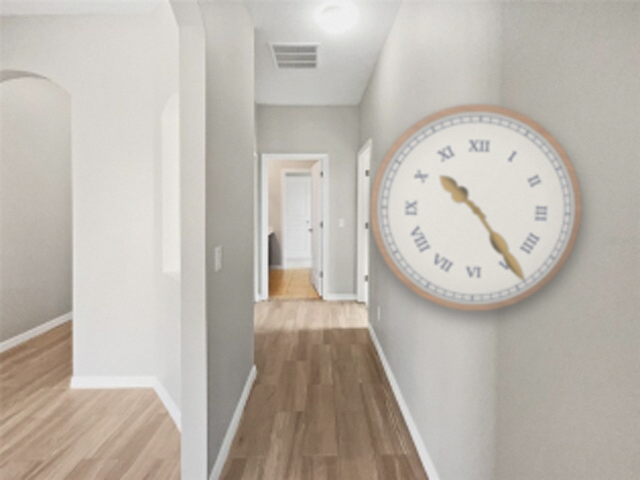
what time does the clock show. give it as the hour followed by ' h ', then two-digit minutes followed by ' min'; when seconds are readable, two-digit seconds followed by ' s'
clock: 10 h 24 min
